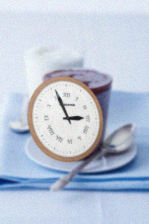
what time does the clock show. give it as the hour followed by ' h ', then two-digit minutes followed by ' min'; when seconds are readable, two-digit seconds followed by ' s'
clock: 2 h 56 min
